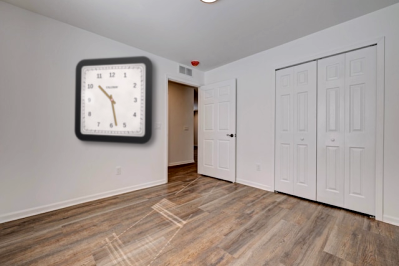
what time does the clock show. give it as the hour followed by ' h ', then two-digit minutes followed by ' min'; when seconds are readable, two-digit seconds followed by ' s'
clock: 10 h 28 min
